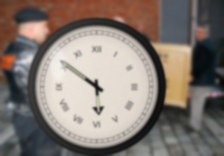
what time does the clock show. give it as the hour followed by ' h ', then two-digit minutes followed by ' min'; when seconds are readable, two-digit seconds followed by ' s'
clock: 5 h 51 min
